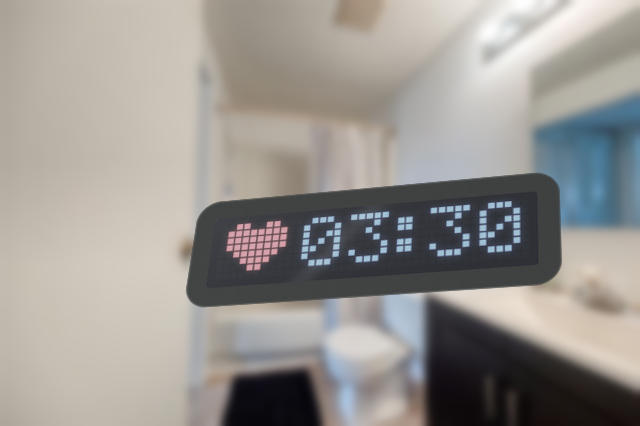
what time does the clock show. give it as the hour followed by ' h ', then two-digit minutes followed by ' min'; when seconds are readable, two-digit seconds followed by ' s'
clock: 3 h 30 min
